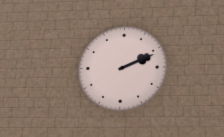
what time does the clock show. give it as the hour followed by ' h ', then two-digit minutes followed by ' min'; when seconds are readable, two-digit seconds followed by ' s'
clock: 2 h 11 min
